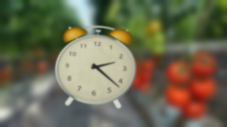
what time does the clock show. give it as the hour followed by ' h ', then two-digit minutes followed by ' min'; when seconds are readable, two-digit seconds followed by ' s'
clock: 2 h 22 min
